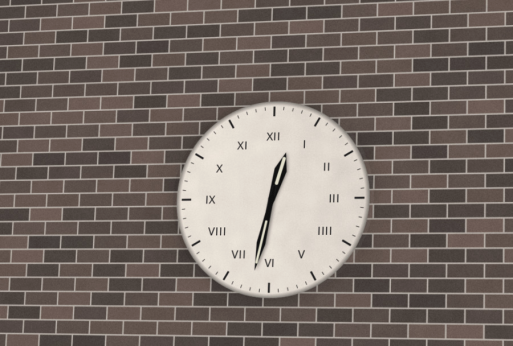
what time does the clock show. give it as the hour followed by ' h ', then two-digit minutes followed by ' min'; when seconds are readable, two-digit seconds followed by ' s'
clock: 12 h 32 min
